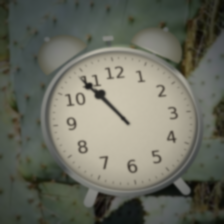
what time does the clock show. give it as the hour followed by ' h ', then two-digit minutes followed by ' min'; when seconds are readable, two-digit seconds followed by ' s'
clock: 10 h 54 min
